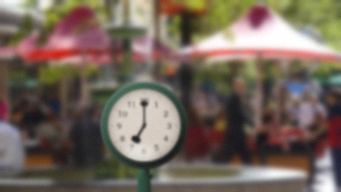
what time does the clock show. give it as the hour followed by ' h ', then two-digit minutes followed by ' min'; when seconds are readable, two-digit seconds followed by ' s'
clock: 7 h 00 min
